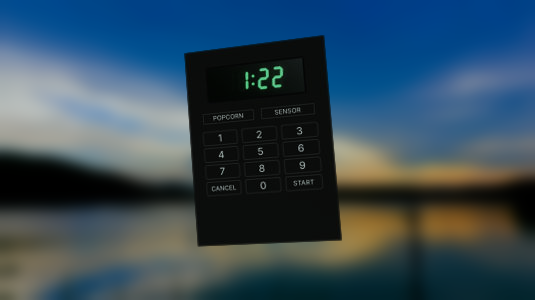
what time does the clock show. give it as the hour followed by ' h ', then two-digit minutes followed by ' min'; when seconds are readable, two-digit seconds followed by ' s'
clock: 1 h 22 min
